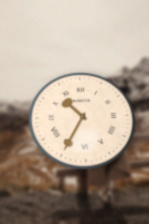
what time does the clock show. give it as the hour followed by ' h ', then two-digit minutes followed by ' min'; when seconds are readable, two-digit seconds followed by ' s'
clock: 10 h 35 min
